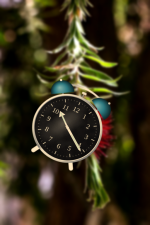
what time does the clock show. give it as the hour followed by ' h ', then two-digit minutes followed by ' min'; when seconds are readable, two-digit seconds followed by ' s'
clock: 10 h 21 min
